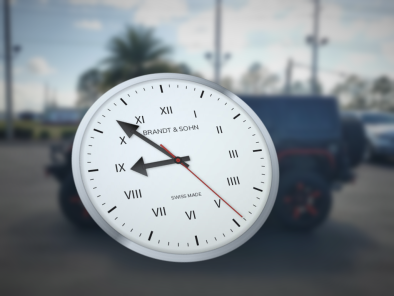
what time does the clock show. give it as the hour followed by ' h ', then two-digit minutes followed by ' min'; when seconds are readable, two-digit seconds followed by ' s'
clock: 8 h 52 min 24 s
